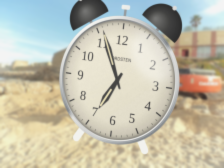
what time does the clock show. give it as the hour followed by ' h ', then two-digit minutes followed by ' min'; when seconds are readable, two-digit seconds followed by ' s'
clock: 6 h 56 min
